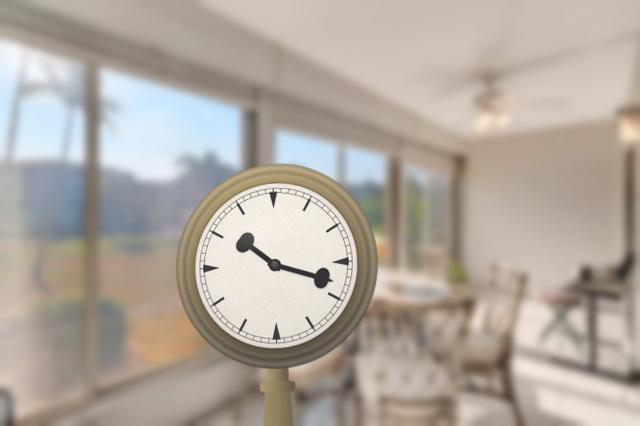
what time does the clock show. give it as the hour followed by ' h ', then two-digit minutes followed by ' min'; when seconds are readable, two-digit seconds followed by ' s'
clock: 10 h 18 min
